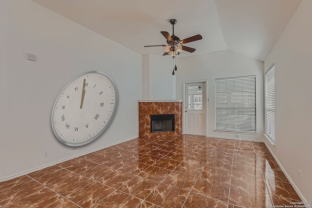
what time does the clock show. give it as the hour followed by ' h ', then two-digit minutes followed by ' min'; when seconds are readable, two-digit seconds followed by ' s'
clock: 11 h 59 min
